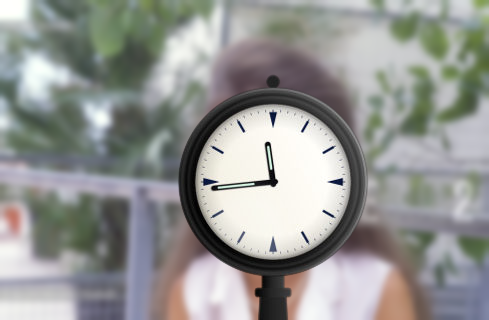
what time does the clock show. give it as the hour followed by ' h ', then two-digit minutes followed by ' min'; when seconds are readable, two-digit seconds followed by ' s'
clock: 11 h 44 min
